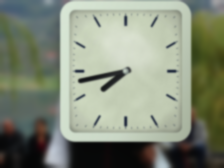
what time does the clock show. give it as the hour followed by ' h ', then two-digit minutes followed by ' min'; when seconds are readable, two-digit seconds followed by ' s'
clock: 7 h 43 min
